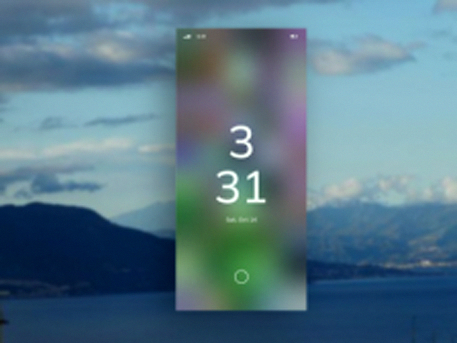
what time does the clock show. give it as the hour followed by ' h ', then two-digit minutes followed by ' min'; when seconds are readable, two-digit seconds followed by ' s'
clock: 3 h 31 min
